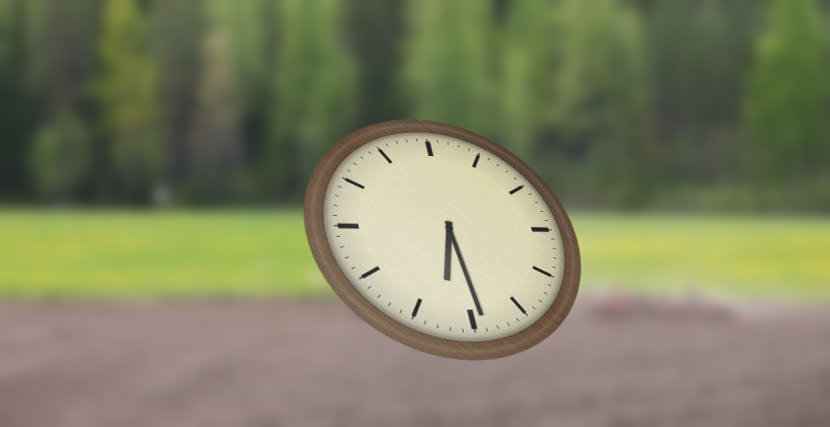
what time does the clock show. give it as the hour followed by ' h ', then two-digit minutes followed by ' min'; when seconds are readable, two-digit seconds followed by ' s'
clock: 6 h 29 min
